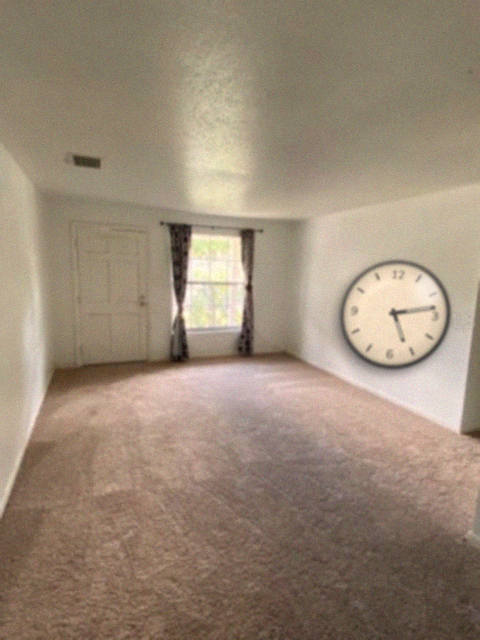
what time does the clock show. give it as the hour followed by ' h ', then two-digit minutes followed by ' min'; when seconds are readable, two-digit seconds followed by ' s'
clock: 5 h 13 min
